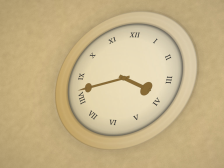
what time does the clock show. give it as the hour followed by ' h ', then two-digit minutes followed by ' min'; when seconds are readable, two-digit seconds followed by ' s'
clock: 3 h 42 min
